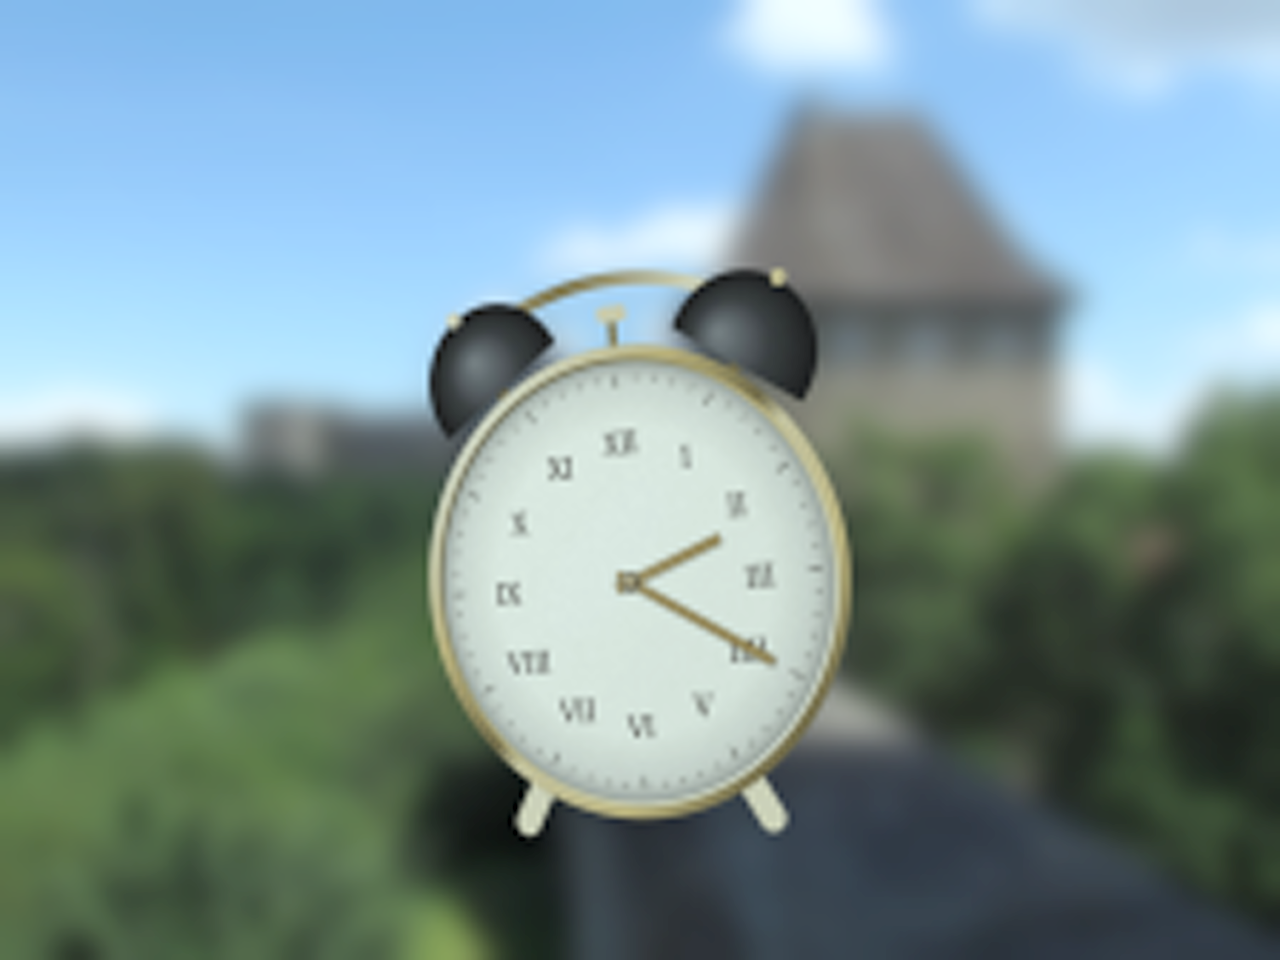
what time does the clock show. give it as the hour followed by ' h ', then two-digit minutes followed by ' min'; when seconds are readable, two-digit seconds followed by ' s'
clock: 2 h 20 min
